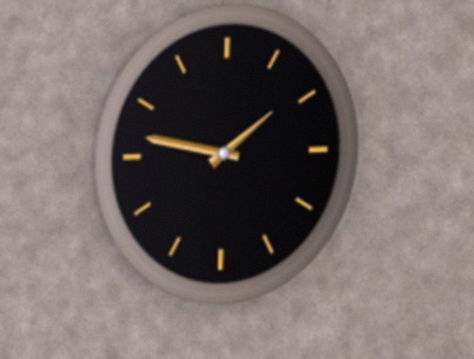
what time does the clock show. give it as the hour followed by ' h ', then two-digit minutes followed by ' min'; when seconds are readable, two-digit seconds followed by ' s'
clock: 1 h 47 min
